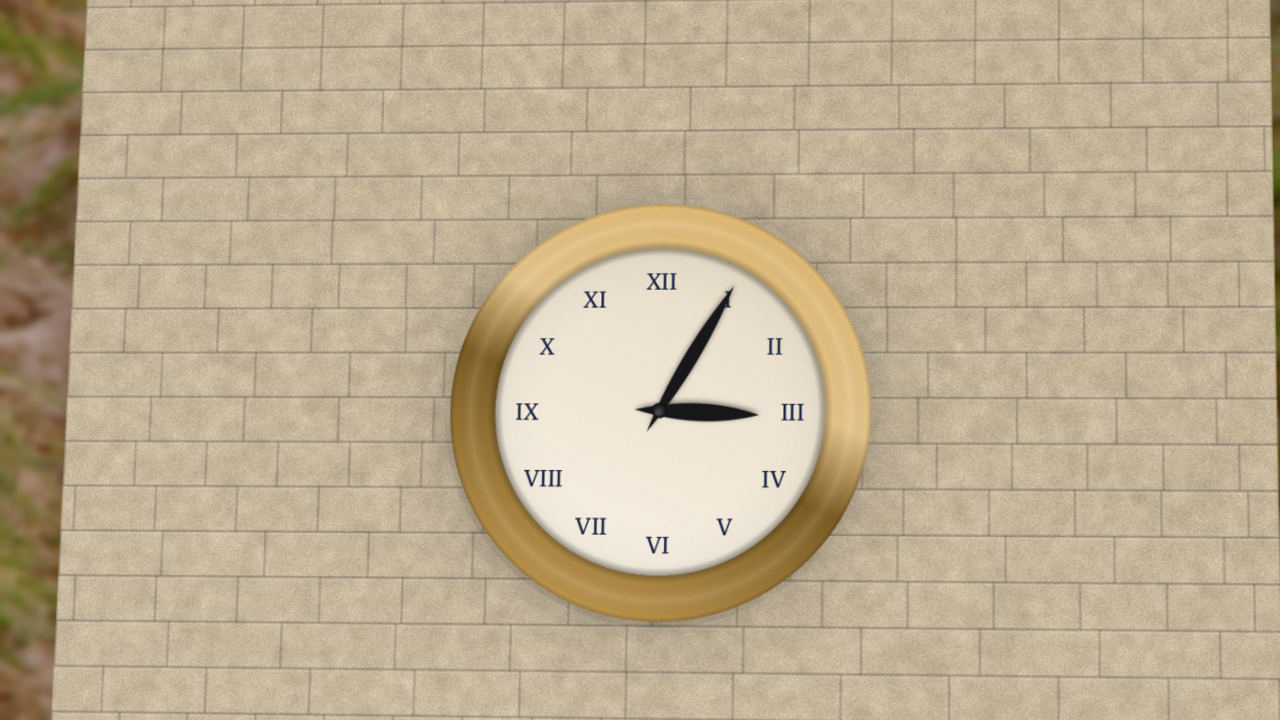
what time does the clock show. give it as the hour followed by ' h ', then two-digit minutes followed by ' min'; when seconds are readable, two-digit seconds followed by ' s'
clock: 3 h 05 min
